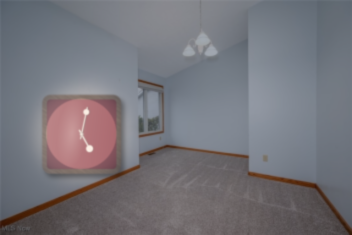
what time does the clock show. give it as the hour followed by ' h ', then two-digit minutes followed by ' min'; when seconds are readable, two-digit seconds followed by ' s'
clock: 5 h 02 min
